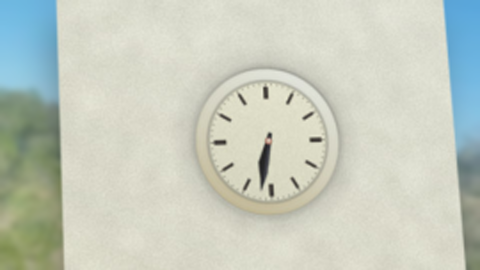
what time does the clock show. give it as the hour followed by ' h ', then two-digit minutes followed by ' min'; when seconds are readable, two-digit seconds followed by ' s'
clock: 6 h 32 min
